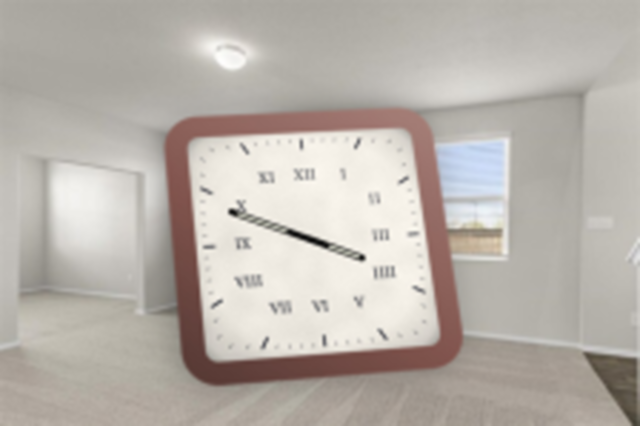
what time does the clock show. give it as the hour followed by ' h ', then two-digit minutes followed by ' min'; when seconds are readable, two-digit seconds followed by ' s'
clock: 3 h 49 min
